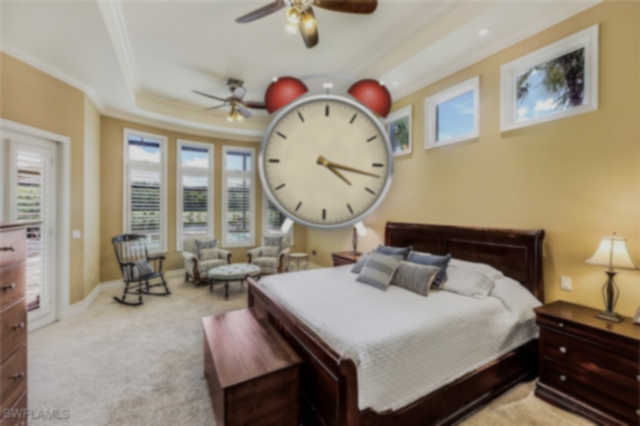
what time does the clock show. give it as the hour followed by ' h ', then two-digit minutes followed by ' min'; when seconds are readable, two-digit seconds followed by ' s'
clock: 4 h 17 min
